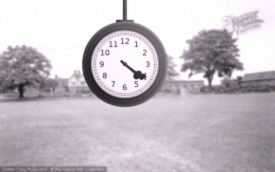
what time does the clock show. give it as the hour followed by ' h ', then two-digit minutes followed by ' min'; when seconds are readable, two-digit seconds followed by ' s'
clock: 4 h 21 min
